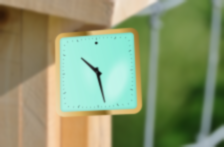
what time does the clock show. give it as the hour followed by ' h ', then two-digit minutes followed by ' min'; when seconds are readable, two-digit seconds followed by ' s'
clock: 10 h 28 min
